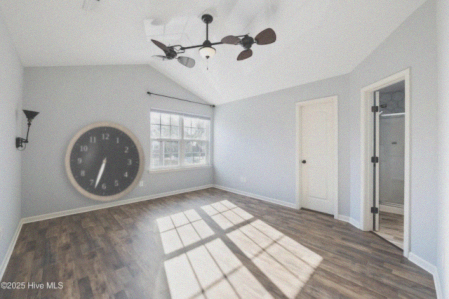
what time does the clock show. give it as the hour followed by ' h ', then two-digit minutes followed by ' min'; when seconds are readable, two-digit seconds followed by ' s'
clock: 6 h 33 min
